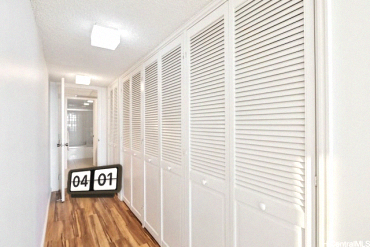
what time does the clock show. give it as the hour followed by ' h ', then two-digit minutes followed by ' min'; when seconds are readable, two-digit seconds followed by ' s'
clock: 4 h 01 min
